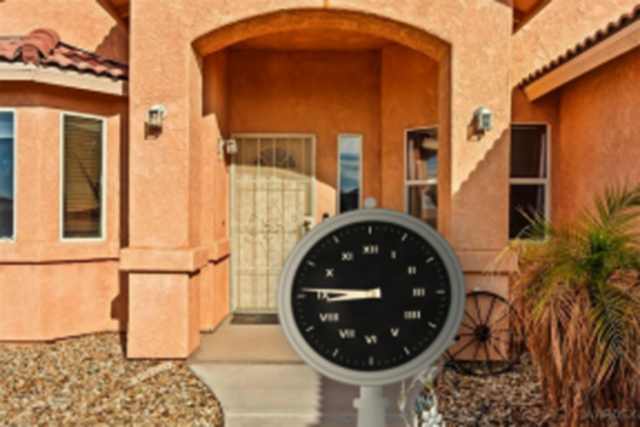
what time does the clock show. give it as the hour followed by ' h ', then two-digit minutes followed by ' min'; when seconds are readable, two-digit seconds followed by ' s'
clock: 8 h 46 min
